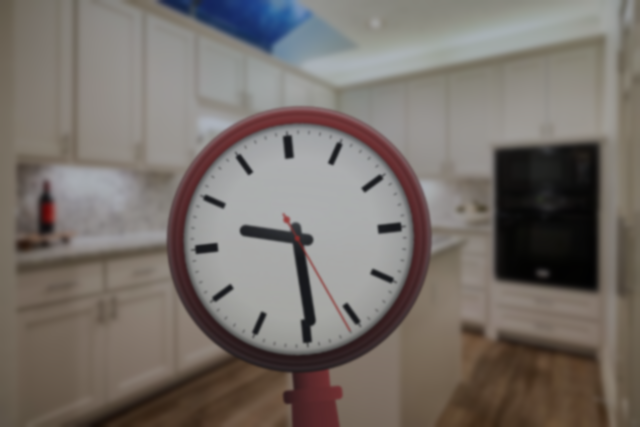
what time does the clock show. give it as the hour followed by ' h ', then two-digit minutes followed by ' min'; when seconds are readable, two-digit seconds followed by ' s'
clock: 9 h 29 min 26 s
